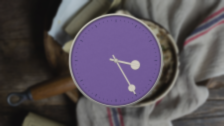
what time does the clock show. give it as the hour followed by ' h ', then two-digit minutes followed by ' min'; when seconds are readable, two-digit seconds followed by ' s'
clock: 3 h 25 min
